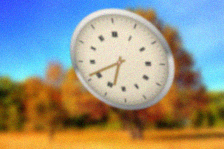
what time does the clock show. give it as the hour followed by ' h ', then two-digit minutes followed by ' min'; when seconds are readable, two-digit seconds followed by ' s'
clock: 6 h 41 min
